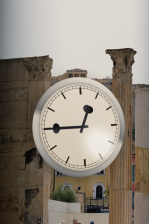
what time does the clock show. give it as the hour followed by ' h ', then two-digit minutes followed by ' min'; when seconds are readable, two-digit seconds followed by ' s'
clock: 12 h 45 min
